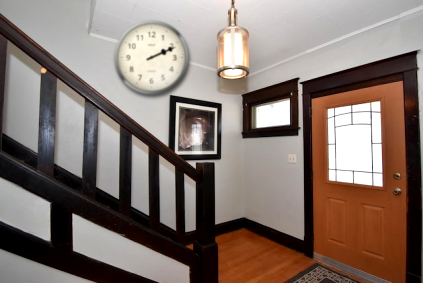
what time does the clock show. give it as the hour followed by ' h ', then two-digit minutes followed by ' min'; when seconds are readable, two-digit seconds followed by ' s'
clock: 2 h 11 min
